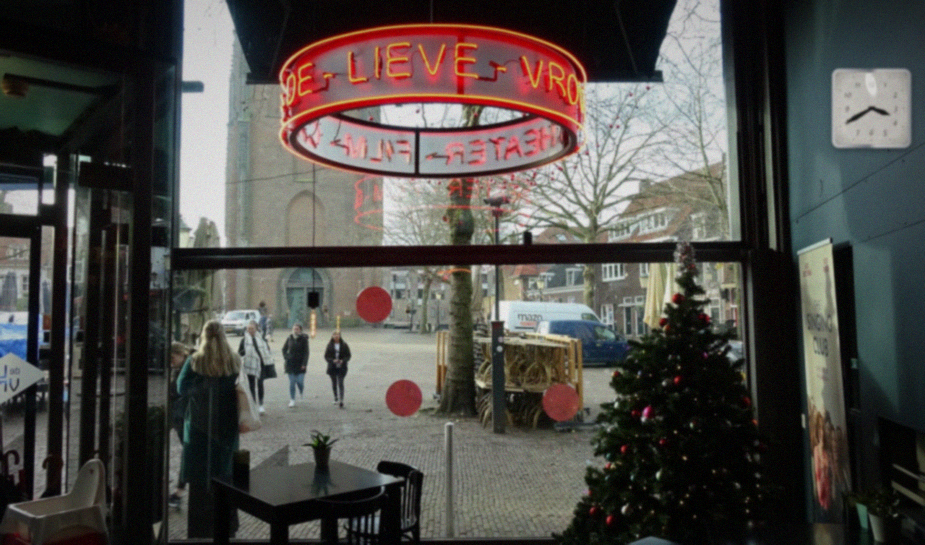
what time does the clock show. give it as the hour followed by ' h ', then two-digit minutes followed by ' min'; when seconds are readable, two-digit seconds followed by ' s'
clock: 3 h 40 min
